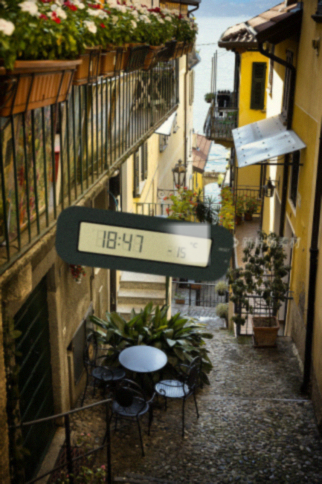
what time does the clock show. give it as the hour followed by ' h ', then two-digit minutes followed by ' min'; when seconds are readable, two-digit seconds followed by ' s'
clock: 18 h 47 min
